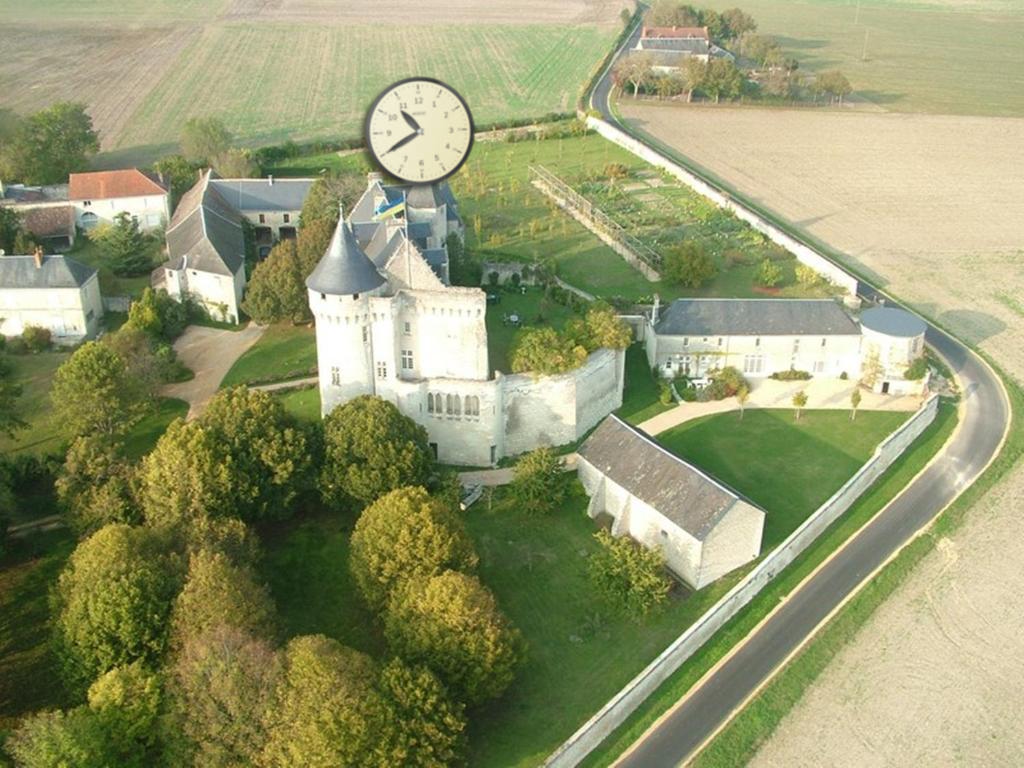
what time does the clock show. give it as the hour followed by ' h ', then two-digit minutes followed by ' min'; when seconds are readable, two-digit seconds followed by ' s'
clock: 10 h 40 min
